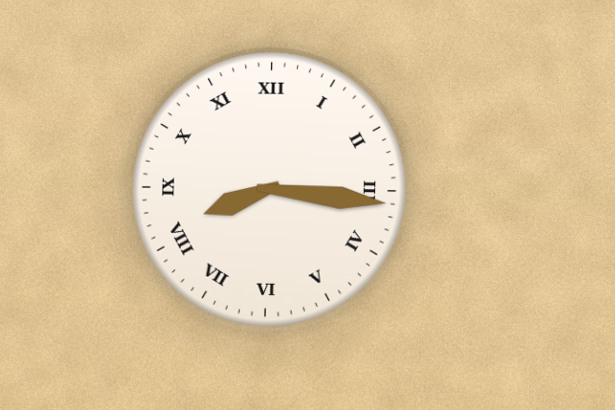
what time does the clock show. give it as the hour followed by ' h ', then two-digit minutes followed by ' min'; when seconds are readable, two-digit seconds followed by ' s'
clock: 8 h 16 min
